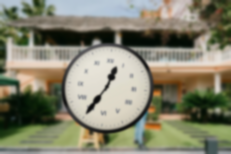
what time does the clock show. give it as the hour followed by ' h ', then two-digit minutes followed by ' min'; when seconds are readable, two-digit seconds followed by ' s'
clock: 12 h 35 min
